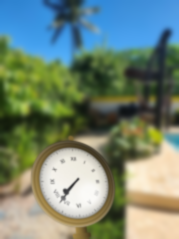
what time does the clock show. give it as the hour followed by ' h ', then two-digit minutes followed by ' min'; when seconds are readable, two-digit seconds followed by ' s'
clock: 7 h 37 min
